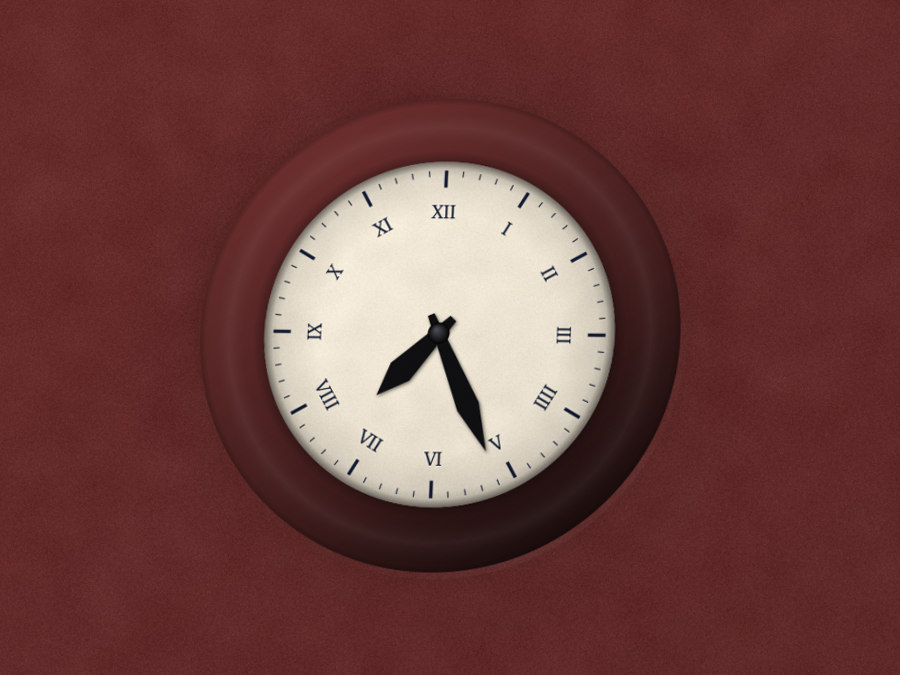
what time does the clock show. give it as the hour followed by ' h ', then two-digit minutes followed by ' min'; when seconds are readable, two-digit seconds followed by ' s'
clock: 7 h 26 min
